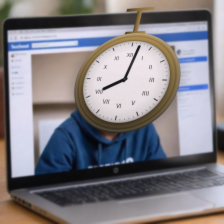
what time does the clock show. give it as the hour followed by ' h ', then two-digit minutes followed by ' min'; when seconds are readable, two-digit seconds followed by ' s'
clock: 8 h 02 min
